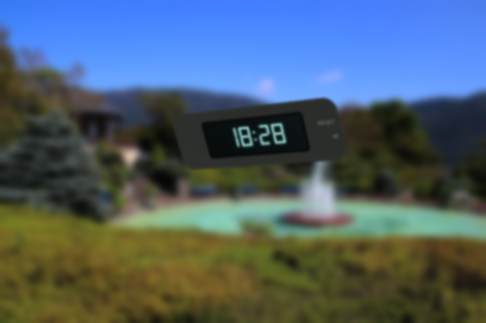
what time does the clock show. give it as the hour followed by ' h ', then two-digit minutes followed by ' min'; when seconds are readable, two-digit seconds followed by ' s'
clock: 18 h 28 min
